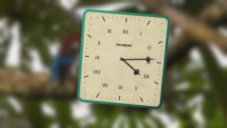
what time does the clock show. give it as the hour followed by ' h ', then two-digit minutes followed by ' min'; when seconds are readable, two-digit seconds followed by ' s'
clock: 4 h 14 min
